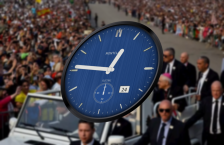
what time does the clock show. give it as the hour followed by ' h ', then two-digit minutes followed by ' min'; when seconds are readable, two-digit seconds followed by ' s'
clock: 12 h 46 min
